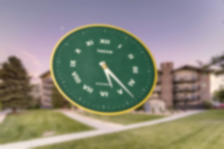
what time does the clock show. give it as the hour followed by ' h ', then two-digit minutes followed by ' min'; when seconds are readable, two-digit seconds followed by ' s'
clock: 5 h 23 min
